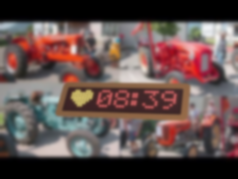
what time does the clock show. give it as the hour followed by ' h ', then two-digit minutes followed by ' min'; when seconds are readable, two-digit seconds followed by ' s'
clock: 8 h 39 min
